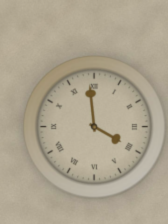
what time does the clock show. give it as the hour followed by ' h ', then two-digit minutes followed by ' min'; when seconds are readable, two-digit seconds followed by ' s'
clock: 3 h 59 min
